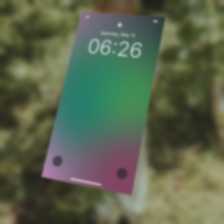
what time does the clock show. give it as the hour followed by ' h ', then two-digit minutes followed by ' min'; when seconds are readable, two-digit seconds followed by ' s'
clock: 6 h 26 min
